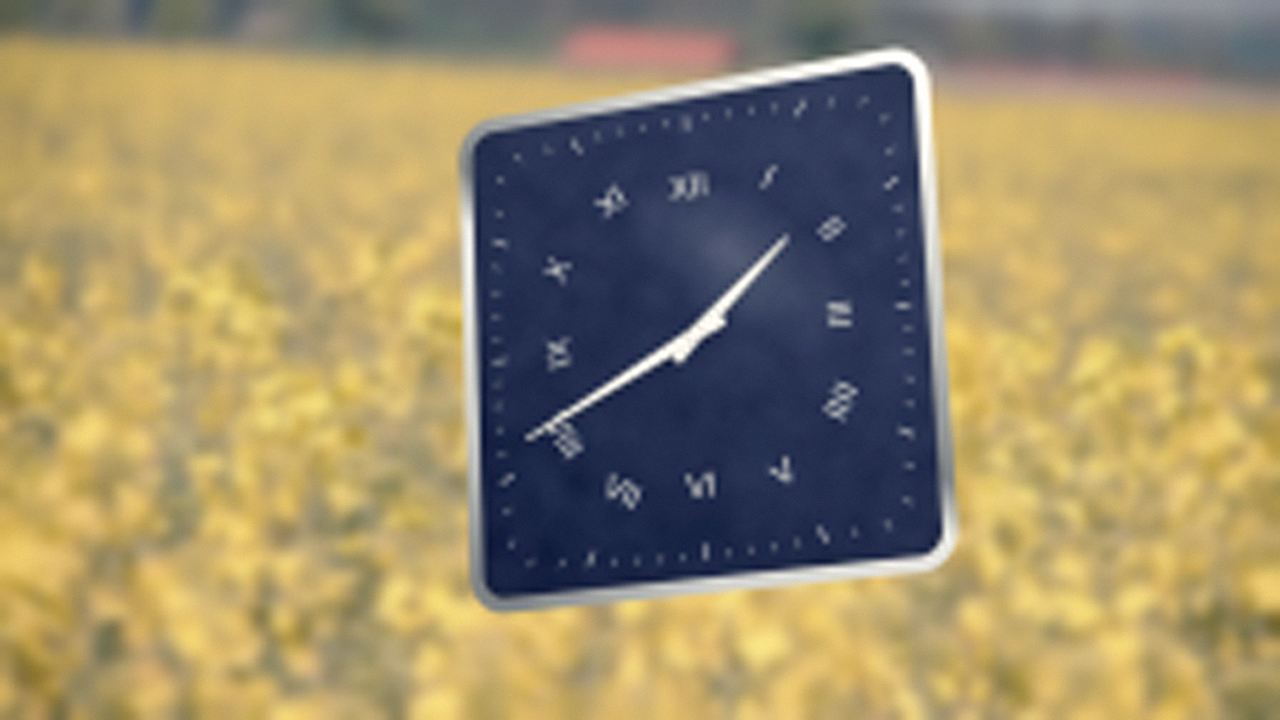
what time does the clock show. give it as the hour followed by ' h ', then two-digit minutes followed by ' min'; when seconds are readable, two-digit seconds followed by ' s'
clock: 1 h 41 min
